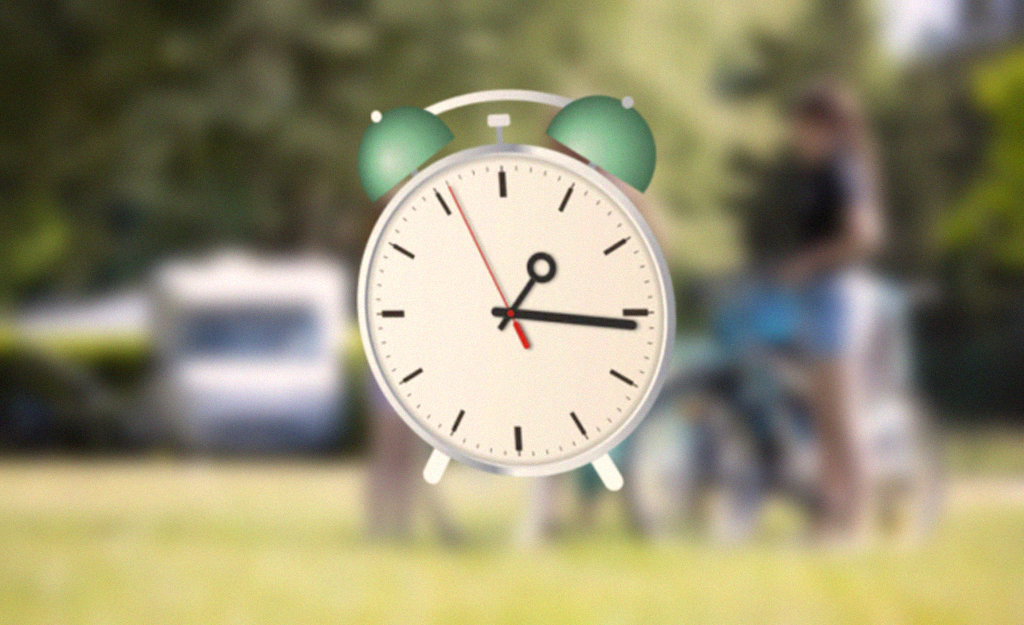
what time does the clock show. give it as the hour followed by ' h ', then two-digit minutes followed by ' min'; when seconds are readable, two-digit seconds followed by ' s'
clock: 1 h 15 min 56 s
